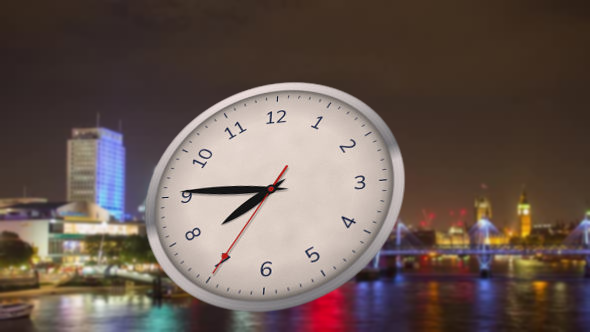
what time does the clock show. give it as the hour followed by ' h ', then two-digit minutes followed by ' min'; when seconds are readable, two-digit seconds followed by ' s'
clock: 7 h 45 min 35 s
